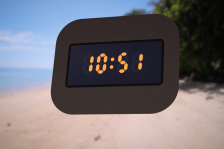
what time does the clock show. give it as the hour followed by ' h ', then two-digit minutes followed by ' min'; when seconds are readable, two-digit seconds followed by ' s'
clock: 10 h 51 min
